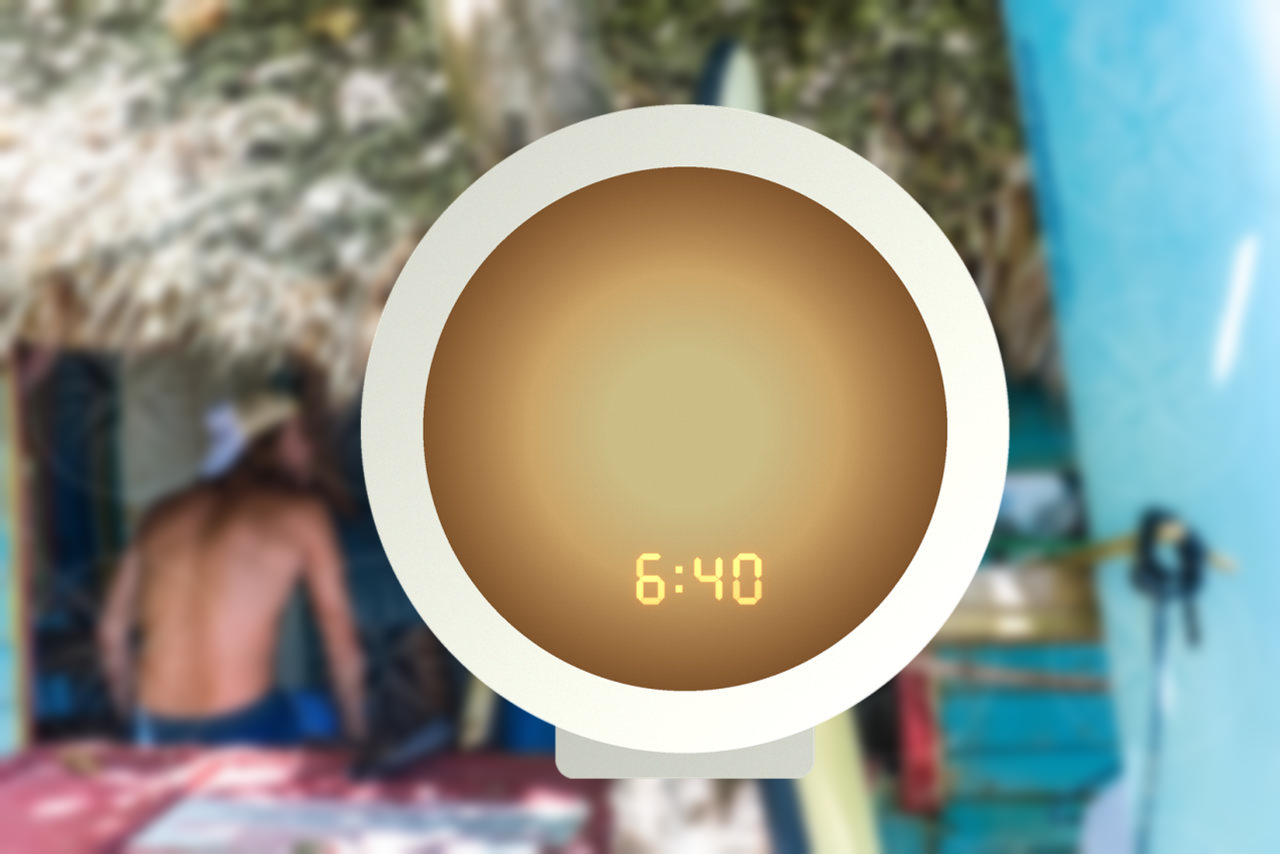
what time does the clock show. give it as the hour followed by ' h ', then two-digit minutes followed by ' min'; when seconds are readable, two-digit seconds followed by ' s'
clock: 6 h 40 min
